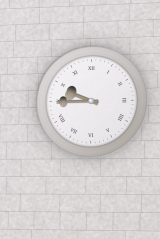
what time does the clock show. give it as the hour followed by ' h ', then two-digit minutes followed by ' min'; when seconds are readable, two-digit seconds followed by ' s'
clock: 9 h 45 min
